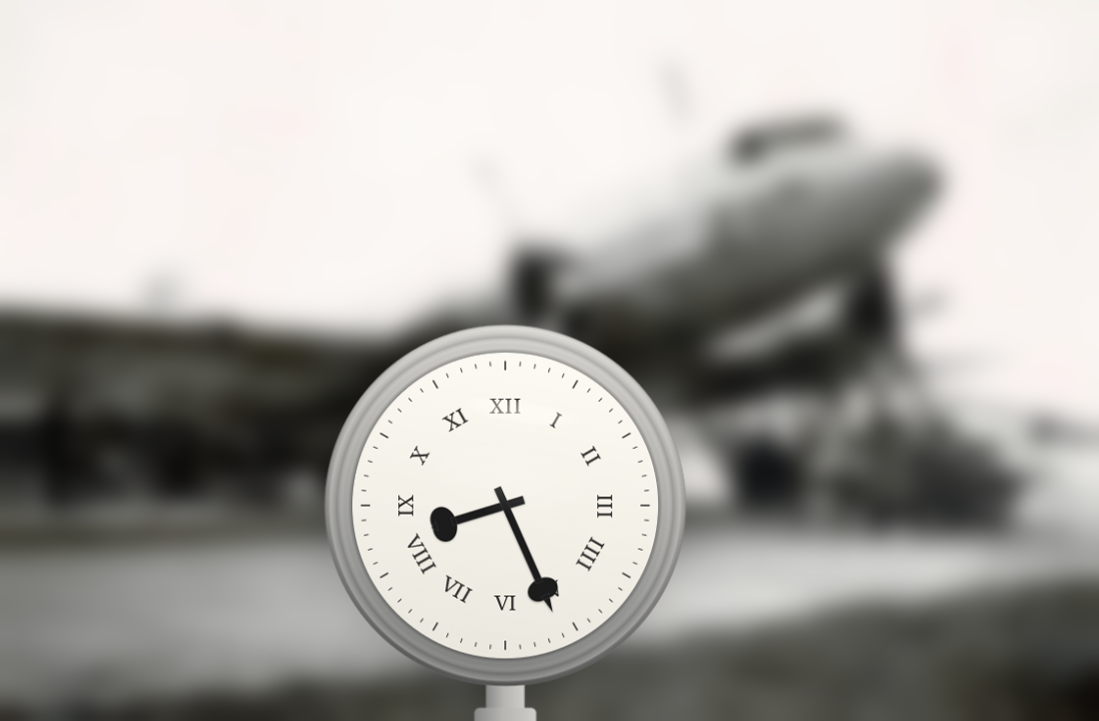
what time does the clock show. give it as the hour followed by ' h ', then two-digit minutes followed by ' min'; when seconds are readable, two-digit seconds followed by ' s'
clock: 8 h 26 min
